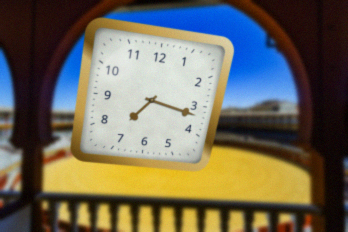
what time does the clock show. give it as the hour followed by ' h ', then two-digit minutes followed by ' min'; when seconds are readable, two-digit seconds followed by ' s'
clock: 7 h 17 min
